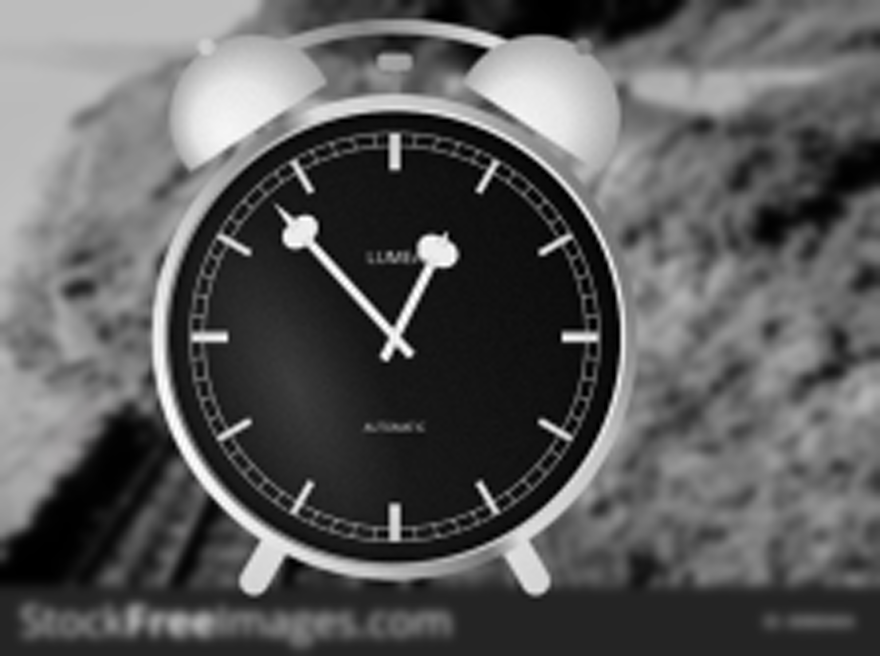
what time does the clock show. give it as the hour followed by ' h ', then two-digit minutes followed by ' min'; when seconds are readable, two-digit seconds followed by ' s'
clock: 12 h 53 min
